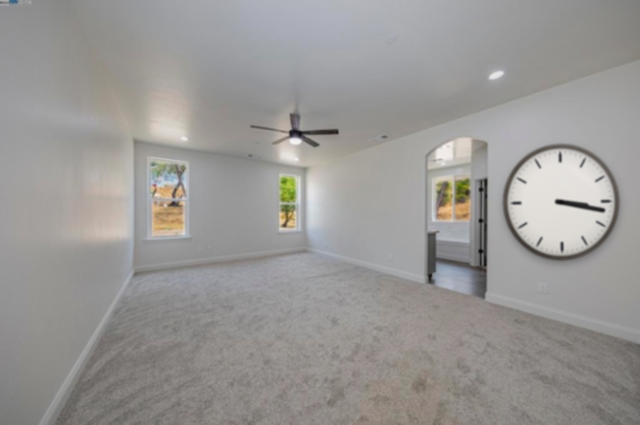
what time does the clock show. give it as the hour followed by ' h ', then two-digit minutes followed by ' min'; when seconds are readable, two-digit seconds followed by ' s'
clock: 3 h 17 min
